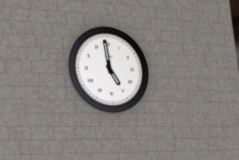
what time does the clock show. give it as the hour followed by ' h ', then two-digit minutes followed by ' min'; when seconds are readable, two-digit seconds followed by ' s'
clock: 4 h 59 min
